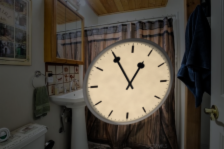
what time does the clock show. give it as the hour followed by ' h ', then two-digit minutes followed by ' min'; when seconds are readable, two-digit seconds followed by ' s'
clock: 12 h 55 min
